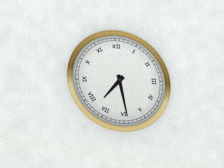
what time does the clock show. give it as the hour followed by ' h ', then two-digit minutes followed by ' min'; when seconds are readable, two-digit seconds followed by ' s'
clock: 7 h 29 min
